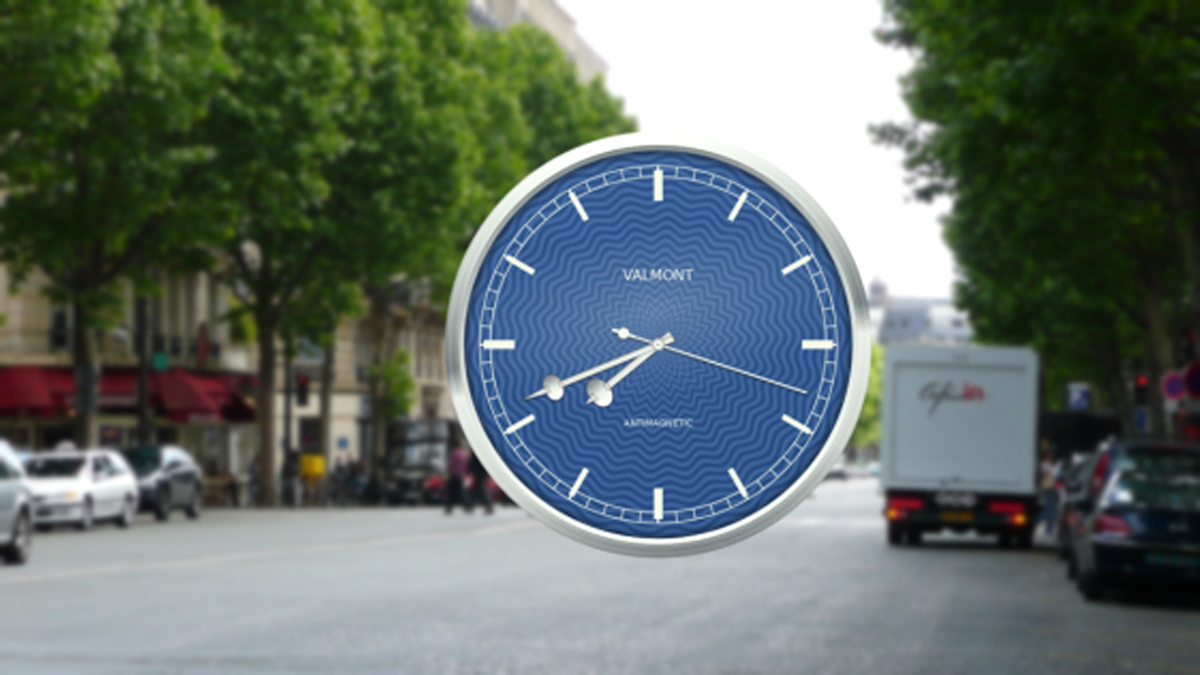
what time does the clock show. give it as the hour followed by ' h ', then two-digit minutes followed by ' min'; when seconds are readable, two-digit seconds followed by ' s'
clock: 7 h 41 min 18 s
